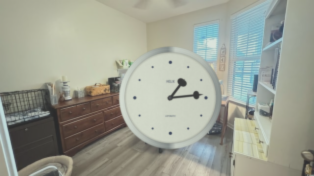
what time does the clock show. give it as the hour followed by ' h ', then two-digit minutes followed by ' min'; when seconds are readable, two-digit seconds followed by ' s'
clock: 1 h 14 min
